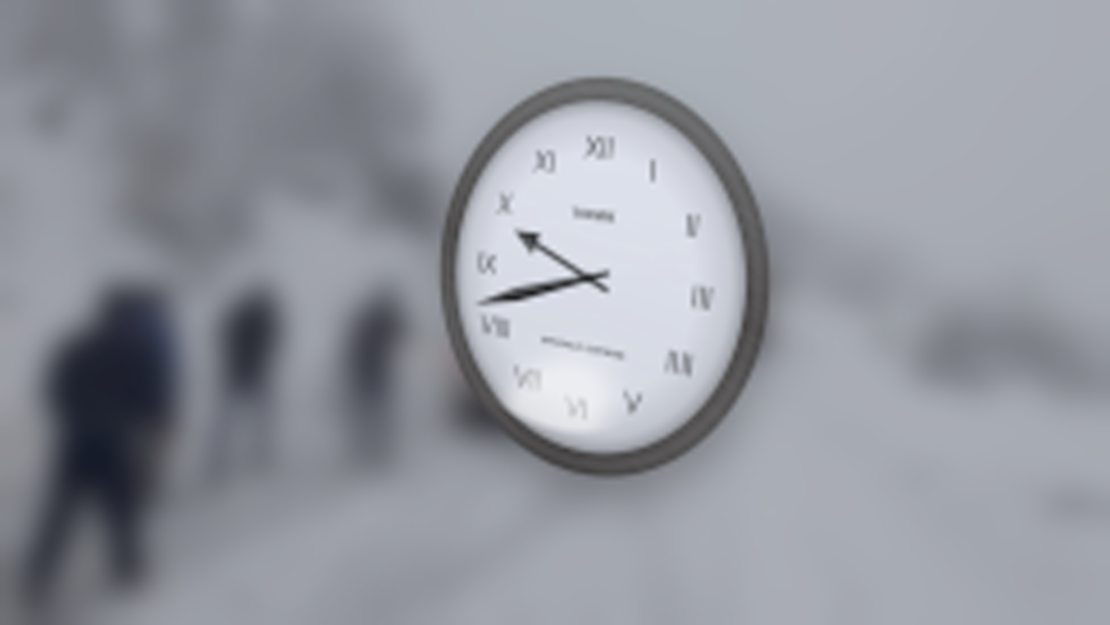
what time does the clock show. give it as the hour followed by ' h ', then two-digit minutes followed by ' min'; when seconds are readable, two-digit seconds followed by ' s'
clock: 9 h 42 min
